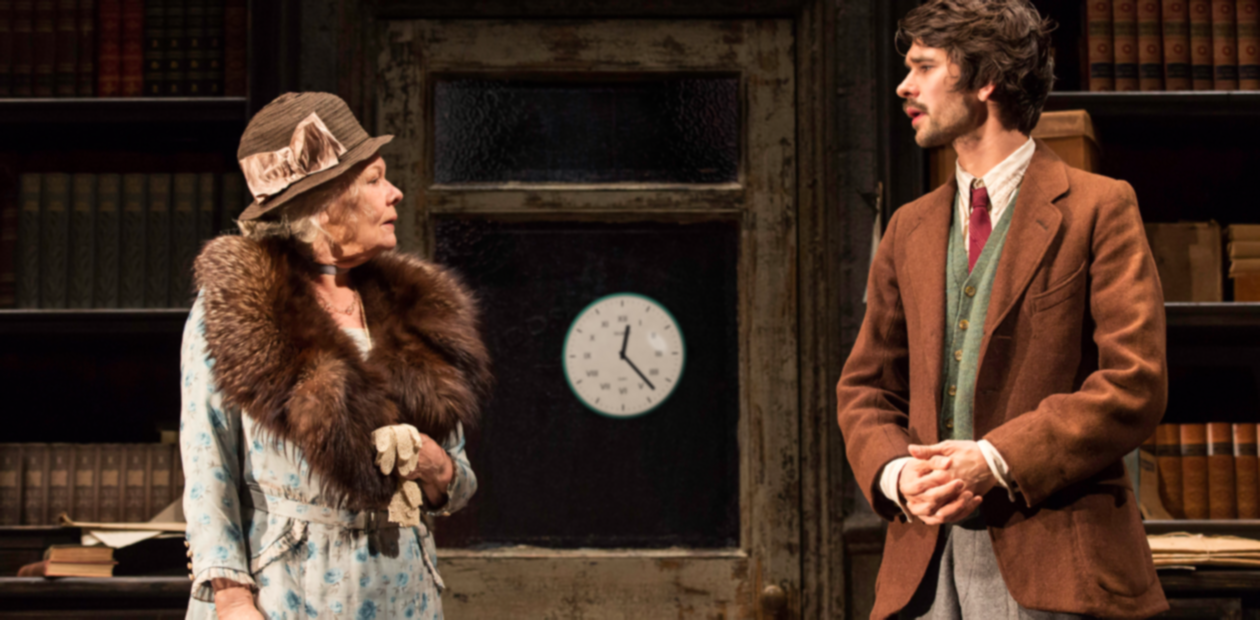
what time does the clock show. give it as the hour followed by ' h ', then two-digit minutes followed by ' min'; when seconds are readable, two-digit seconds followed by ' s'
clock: 12 h 23 min
